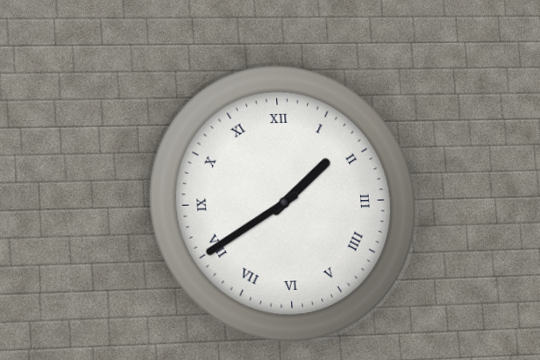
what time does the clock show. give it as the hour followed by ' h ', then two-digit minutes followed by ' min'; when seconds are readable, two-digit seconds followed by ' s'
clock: 1 h 40 min
